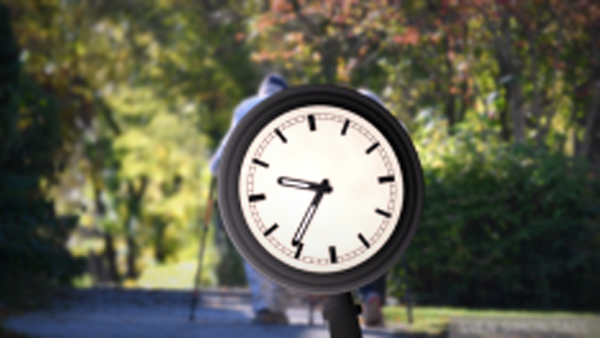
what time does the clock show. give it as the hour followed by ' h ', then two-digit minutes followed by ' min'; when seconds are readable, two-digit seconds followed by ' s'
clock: 9 h 36 min
